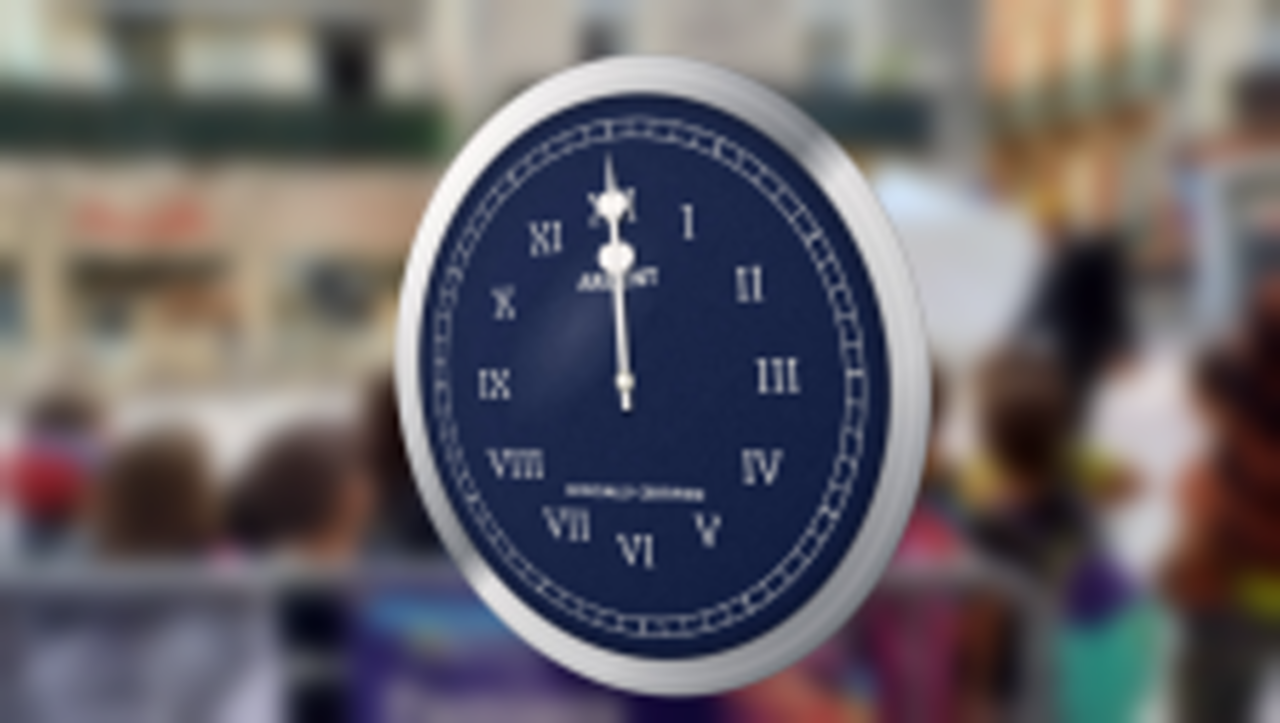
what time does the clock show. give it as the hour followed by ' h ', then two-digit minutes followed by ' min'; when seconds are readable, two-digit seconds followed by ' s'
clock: 12 h 00 min
